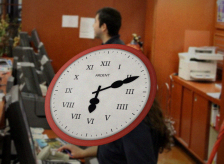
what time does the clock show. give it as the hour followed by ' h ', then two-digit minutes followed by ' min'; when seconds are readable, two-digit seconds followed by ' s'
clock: 6 h 11 min
